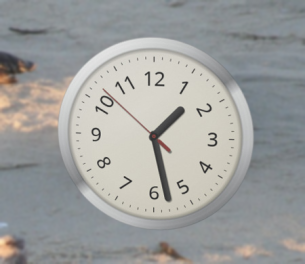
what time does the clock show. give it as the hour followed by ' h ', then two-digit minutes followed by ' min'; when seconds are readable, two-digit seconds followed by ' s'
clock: 1 h 27 min 52 s
